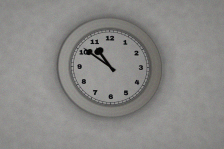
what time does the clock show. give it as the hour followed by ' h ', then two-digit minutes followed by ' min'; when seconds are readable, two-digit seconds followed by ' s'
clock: 10 h 51 min
